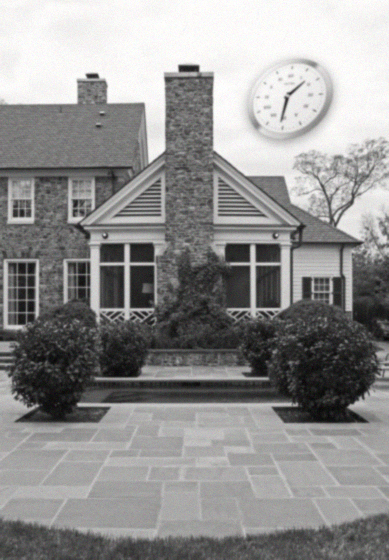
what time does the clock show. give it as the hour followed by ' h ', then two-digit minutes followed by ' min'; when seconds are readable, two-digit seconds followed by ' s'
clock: 1 h 31 min
